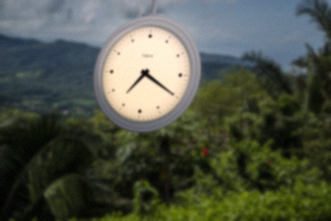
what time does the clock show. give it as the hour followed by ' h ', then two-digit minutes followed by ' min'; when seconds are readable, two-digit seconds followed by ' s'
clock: 7 h 20 min
